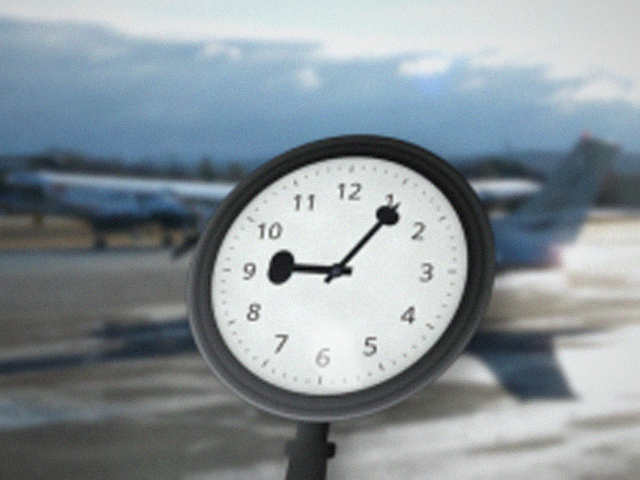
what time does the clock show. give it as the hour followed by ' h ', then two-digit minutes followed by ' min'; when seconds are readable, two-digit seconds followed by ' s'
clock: 9 h 06 min
